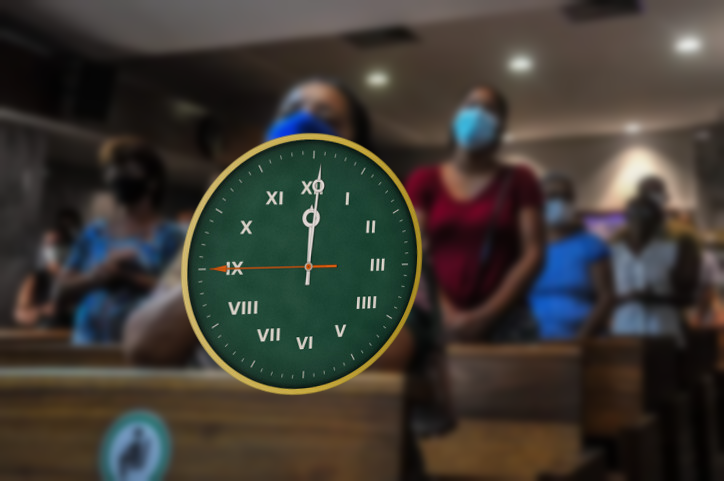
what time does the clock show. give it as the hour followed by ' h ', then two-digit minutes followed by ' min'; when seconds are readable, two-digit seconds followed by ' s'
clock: 12 h 00 min 45 s
